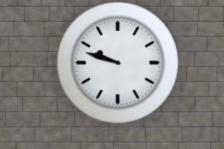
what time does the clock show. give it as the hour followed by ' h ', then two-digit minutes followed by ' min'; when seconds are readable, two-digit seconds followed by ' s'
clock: 9 h 48 min
